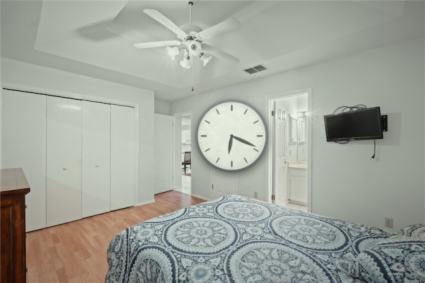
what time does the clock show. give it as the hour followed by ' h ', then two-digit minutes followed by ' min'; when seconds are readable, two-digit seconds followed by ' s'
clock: 6 h 19 min
